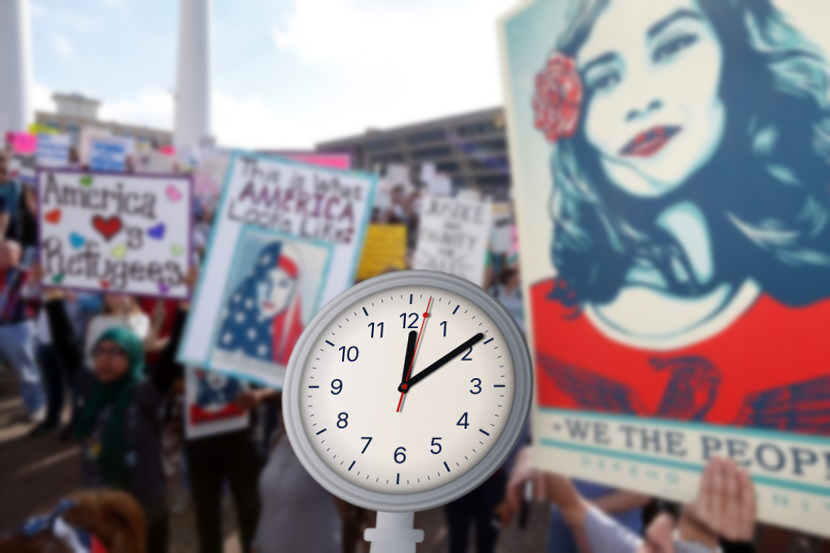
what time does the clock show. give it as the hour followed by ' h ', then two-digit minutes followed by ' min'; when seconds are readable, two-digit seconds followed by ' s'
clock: 12 h 09 min 02 s
